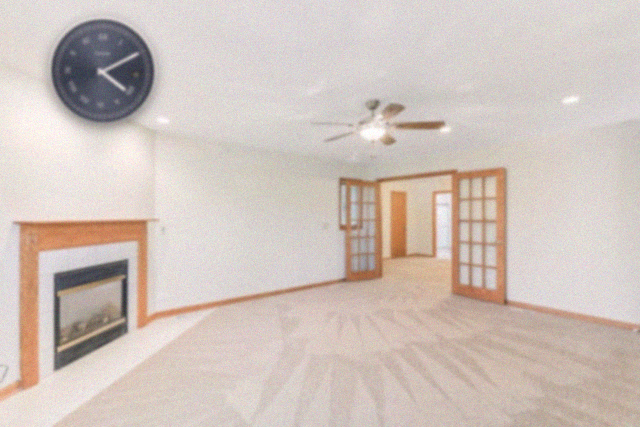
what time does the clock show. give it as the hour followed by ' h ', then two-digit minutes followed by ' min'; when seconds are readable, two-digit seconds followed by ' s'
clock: 4 h 10 min
